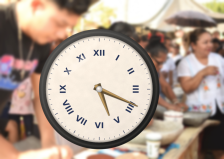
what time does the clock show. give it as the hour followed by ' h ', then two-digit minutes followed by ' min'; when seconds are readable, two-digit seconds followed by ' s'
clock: 5 h 19 min
